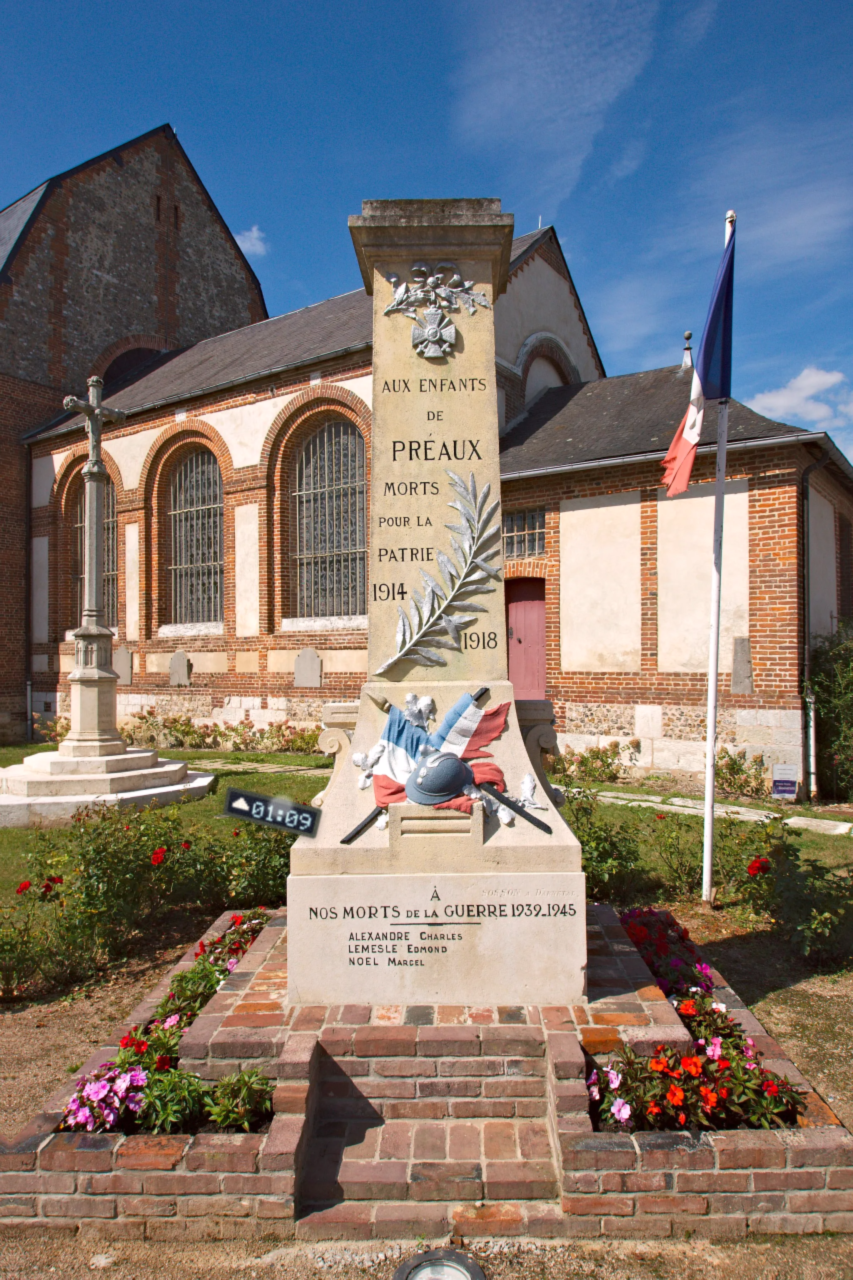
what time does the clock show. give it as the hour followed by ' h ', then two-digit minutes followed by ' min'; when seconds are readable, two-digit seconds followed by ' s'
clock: 1 h 09 min
